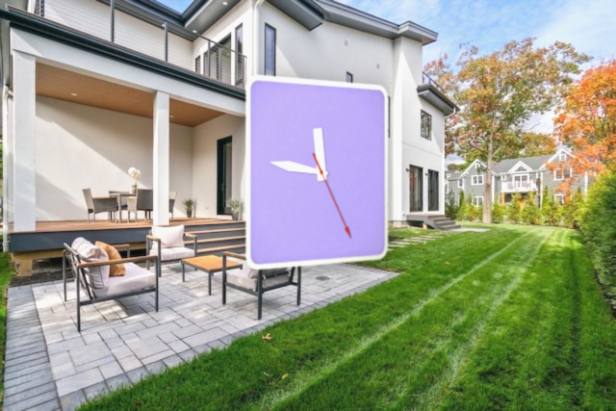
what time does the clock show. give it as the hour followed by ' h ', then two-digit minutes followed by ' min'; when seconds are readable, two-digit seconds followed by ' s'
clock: 11 h 46 min 25 s
